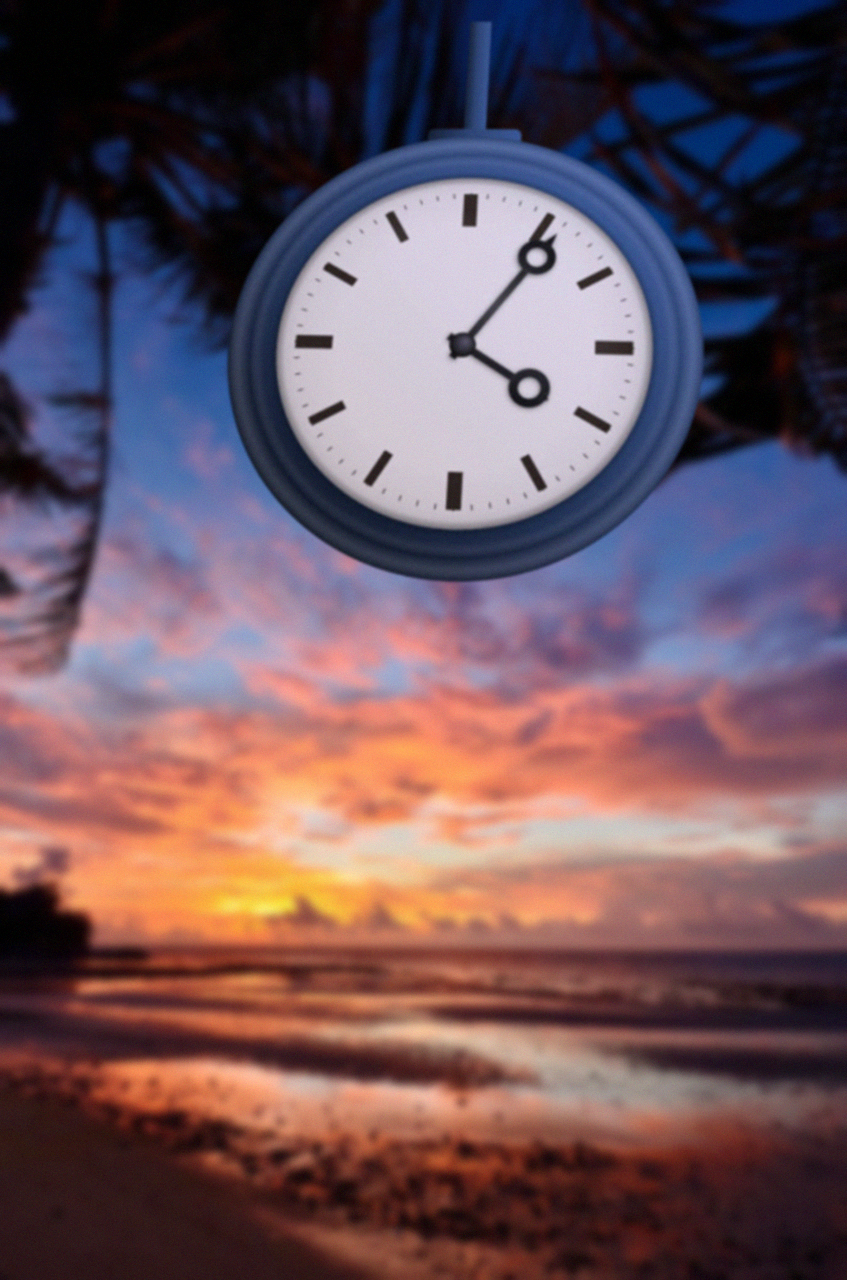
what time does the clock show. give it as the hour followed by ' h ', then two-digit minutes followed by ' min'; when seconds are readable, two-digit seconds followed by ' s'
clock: 4 h 06 min
